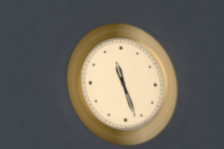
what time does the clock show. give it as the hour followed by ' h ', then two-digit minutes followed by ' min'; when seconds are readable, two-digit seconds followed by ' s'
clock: 11 h 27 min
